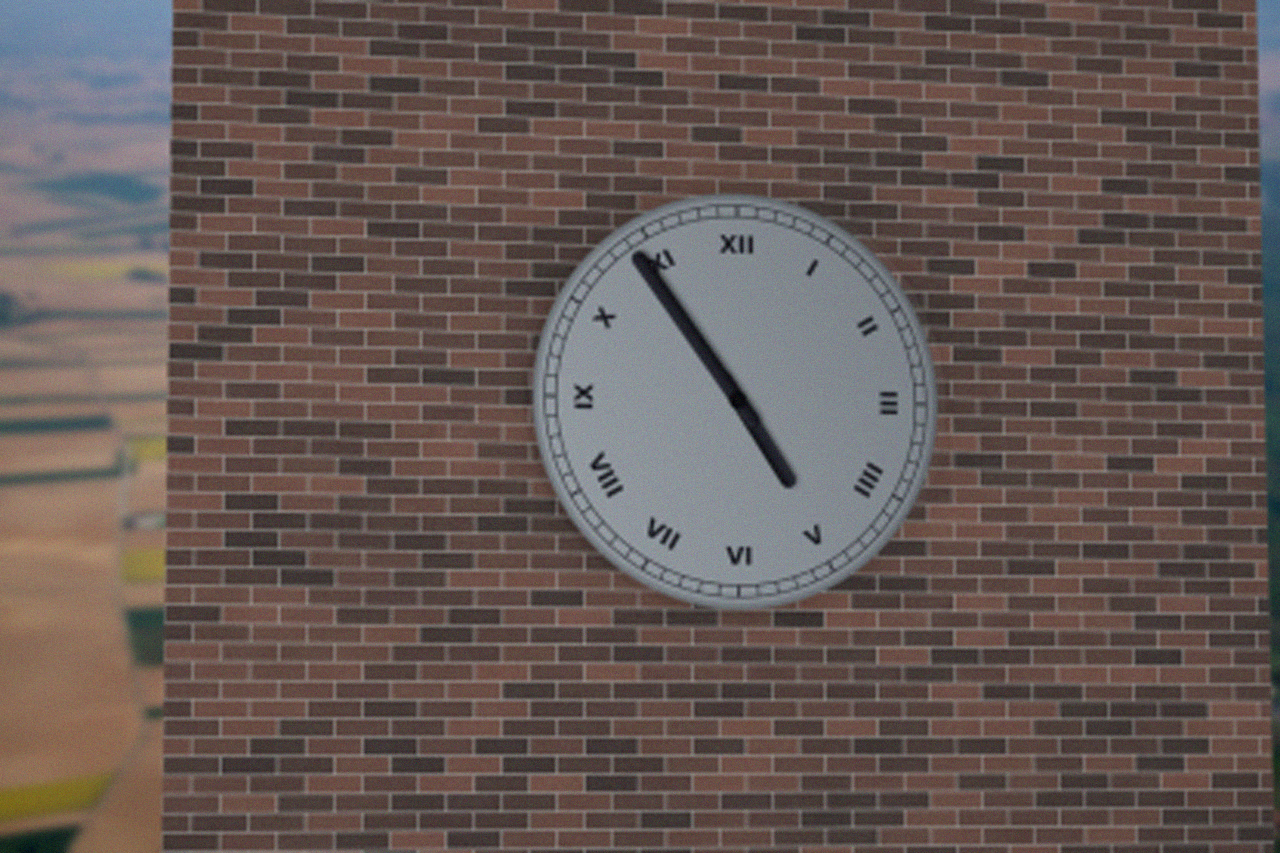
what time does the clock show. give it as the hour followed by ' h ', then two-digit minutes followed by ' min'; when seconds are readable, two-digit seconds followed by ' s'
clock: 4 h 54 min
